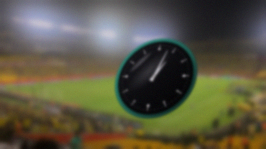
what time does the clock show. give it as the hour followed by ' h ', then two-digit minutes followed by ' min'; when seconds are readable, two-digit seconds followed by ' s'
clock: 1 h 03 min
